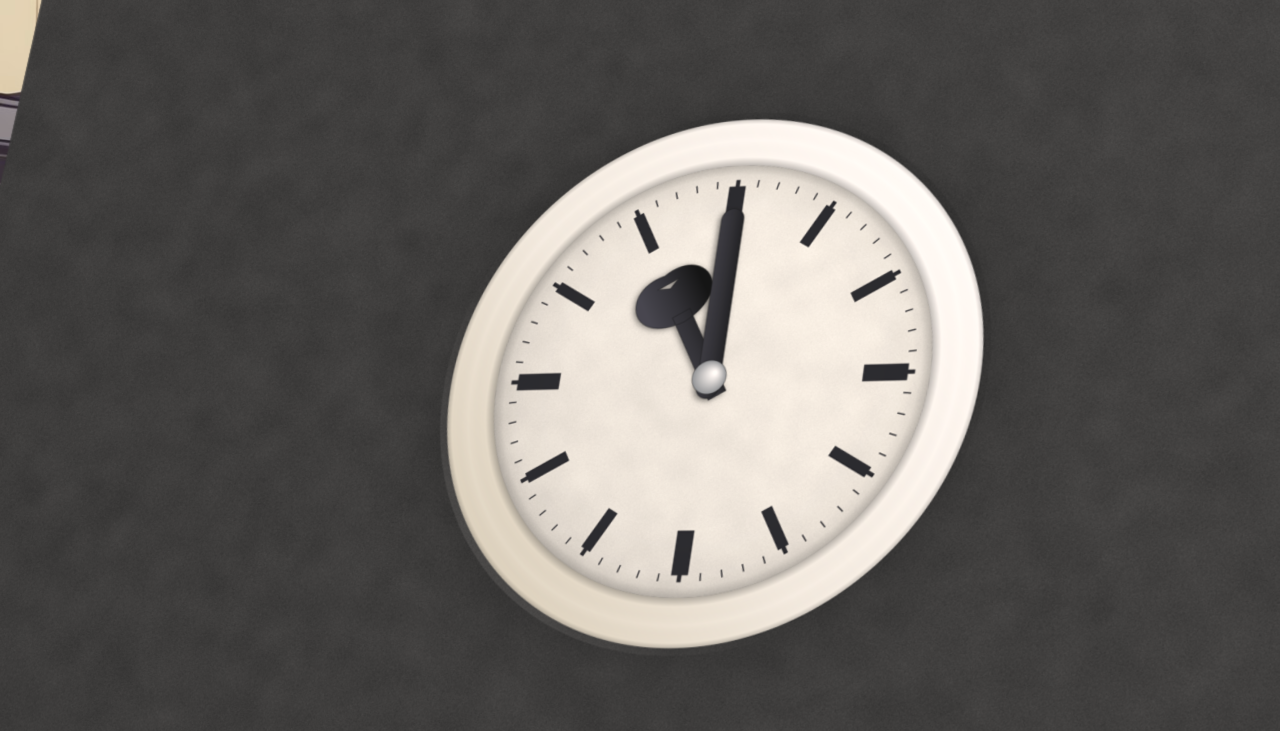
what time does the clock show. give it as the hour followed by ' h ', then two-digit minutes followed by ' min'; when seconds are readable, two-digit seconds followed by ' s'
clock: 11 h 00 min
